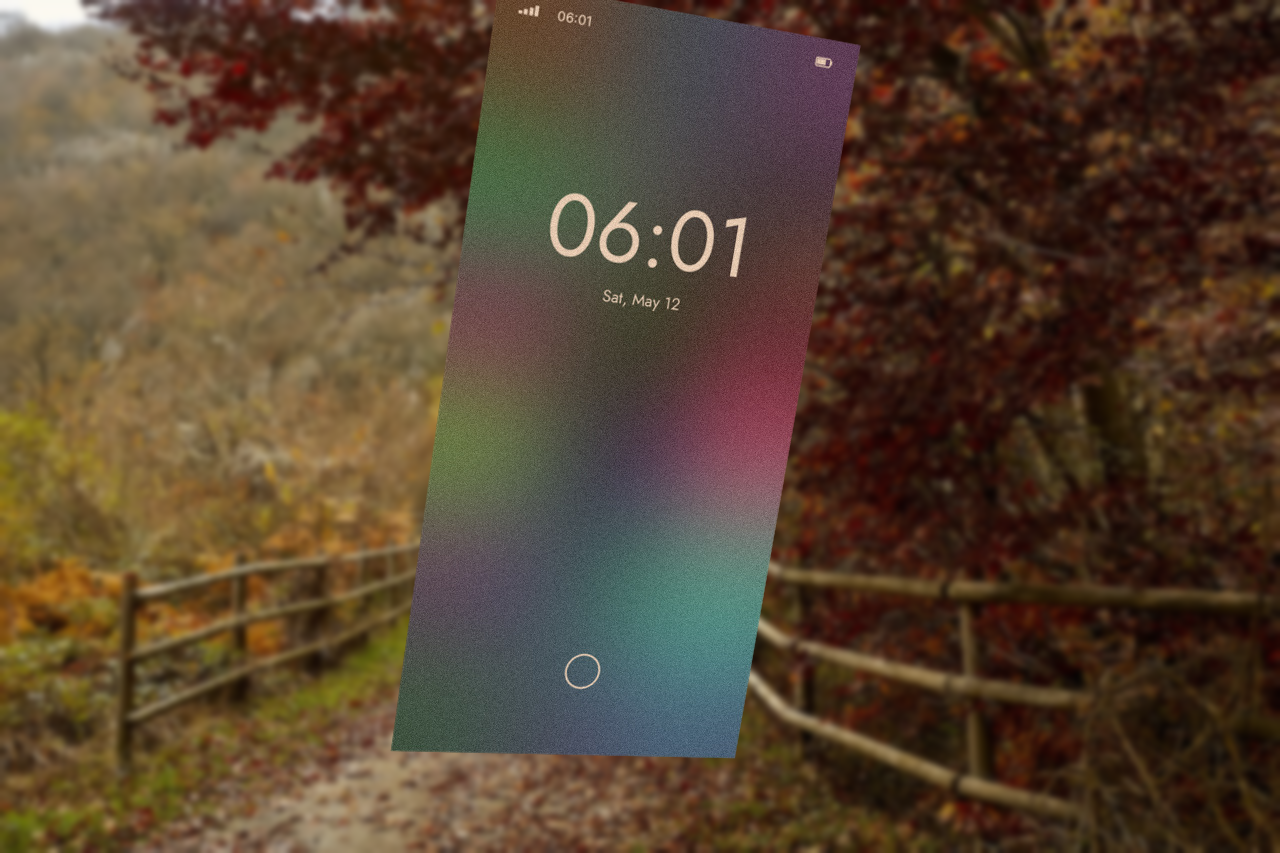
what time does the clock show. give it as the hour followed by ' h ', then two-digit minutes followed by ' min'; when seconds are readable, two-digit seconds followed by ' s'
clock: 6 h 01 min
